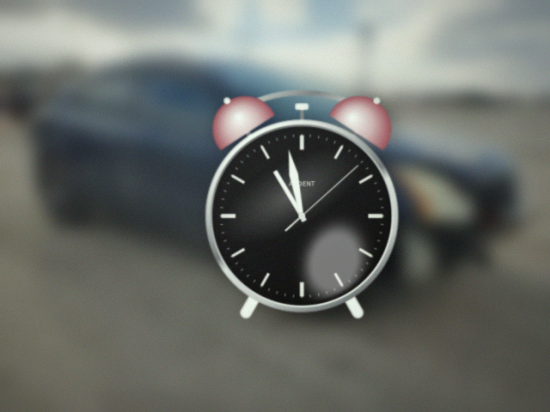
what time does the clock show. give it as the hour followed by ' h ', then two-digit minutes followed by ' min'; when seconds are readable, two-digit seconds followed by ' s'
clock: 10 h 58 min 08 s
